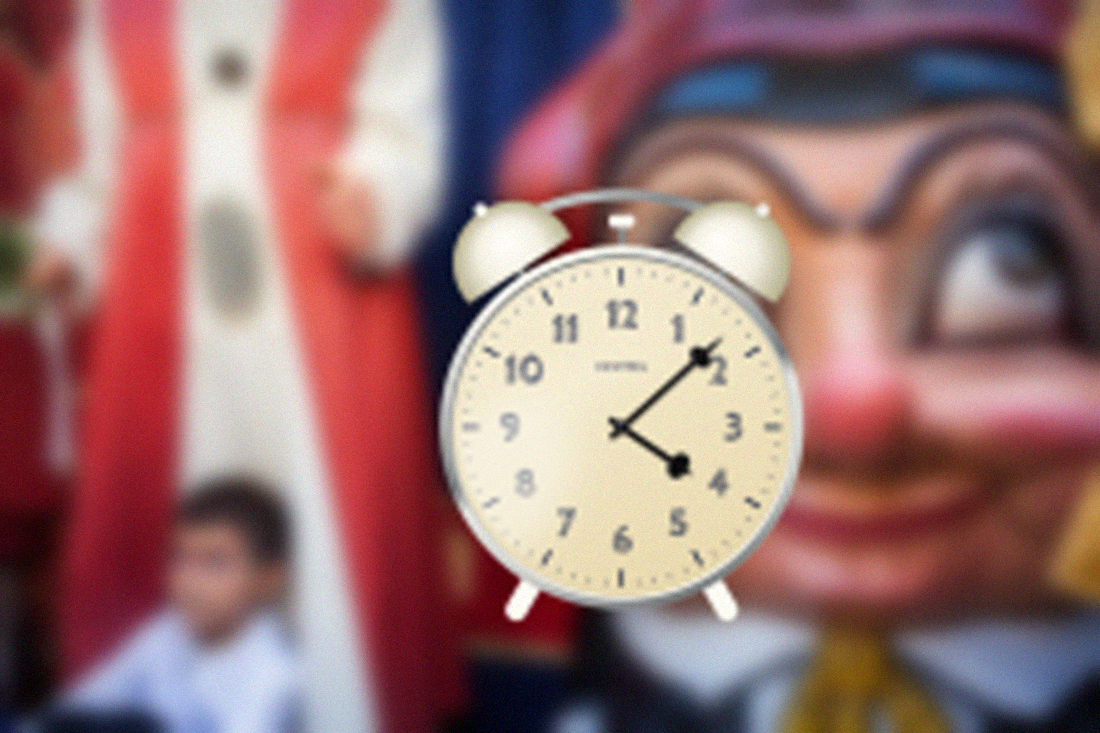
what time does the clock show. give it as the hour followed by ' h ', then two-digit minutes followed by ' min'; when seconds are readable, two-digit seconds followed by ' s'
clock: 4 h 08 min
